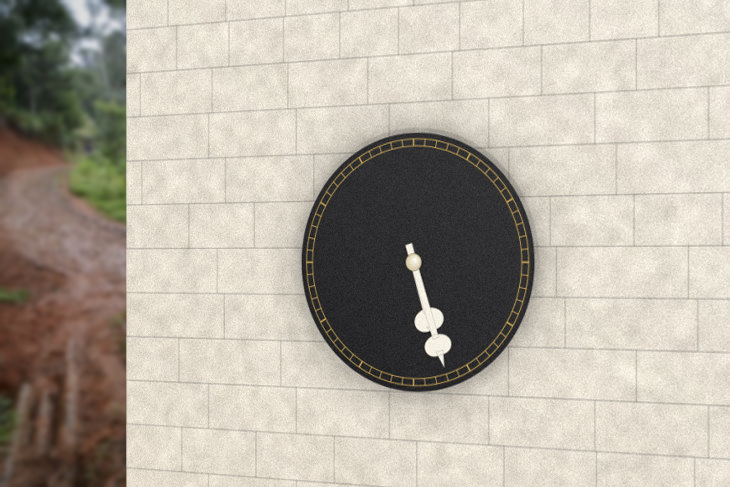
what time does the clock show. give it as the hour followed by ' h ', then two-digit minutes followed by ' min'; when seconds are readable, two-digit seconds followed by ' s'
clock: 5 h 27 min
